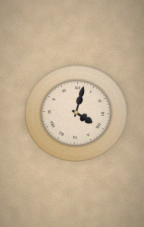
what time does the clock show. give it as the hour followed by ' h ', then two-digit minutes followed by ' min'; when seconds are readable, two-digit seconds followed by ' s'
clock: 4 h 02 min
